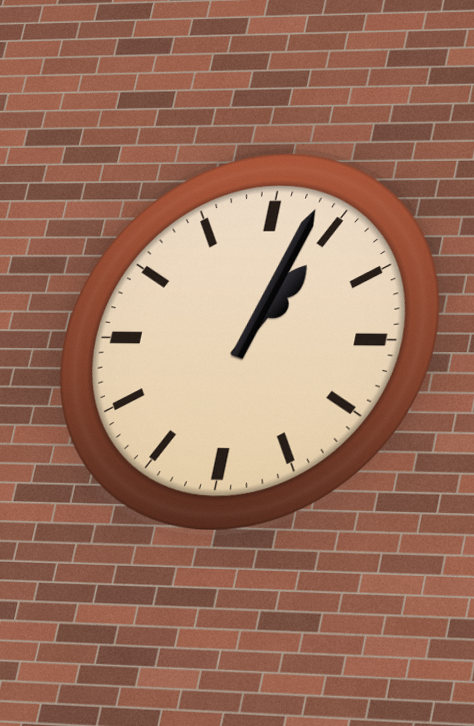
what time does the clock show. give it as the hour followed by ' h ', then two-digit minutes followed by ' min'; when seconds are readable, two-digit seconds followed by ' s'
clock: 1 h 03 min
